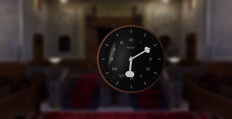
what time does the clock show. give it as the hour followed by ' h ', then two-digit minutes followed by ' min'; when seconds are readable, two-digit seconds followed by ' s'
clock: 6 h 10 min
